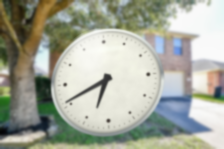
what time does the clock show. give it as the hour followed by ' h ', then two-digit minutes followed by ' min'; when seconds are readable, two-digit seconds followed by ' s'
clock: 6 h 41 min
